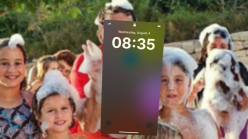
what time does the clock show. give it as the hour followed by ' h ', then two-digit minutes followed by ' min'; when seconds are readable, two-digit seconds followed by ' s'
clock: 8 h 35 min
